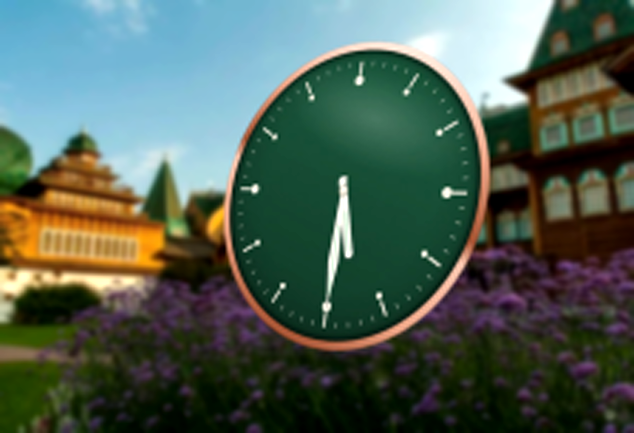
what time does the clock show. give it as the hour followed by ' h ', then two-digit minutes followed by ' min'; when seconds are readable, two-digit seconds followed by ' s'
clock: 5 h 30 min
